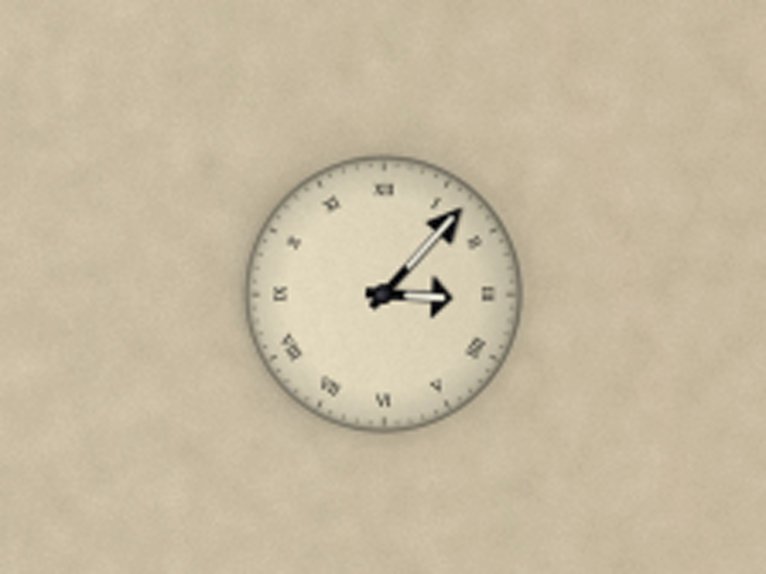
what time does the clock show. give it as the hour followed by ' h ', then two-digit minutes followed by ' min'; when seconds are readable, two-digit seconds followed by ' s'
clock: 3 h 07 min
